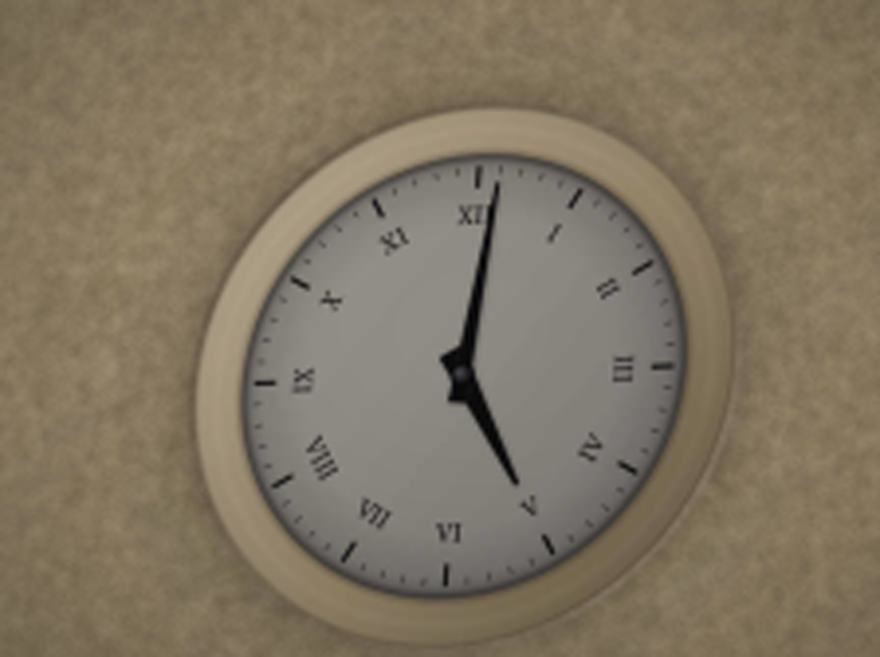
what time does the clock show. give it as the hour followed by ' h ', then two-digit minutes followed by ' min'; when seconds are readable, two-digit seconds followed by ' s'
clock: 5 h 01 min
